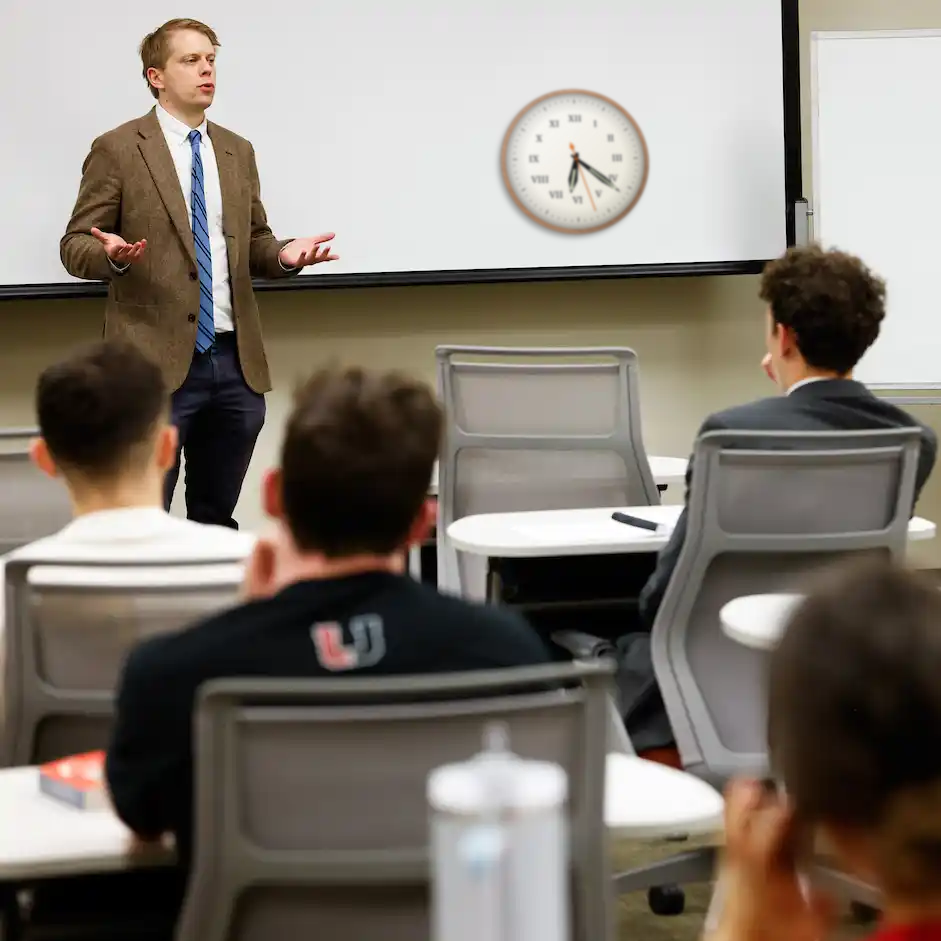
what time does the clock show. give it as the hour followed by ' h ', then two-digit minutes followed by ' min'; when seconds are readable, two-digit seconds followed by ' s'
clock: 6 h 21 min 27 s
